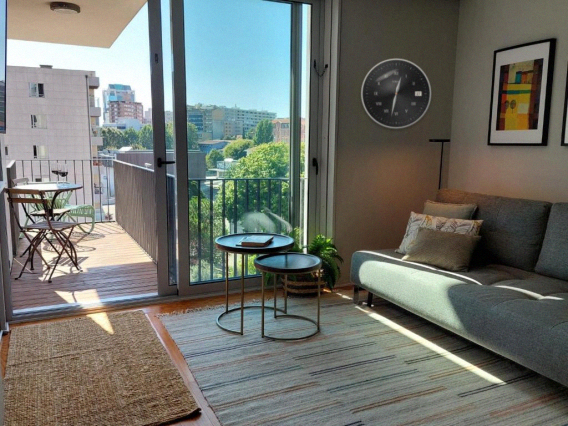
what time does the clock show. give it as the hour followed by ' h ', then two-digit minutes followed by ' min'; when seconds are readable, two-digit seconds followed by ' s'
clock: 12 h 32 min
